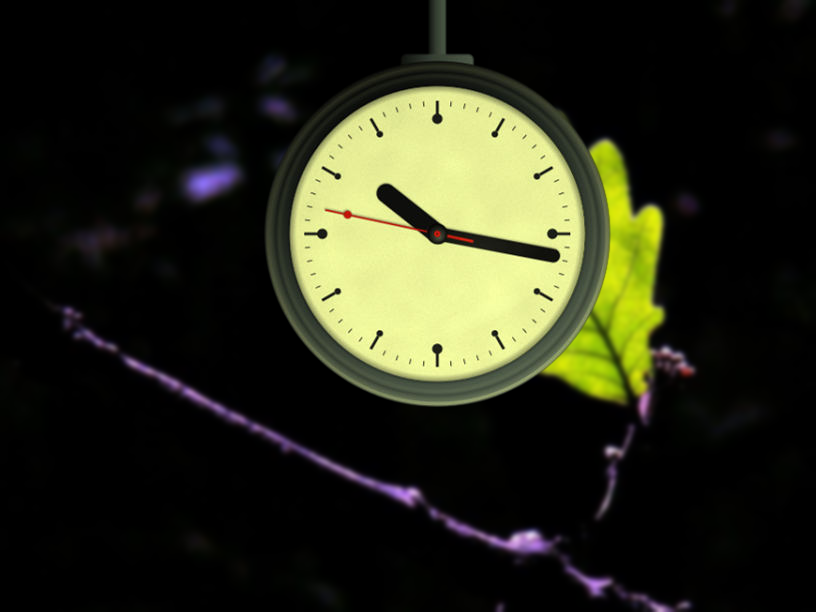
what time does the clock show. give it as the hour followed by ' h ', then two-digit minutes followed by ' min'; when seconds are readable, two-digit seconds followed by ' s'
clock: 10 h 16 min 47 s
